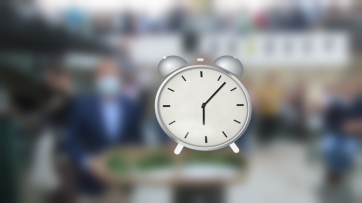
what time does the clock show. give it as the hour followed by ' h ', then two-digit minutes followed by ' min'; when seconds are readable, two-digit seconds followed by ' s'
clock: 6 h 07 min
